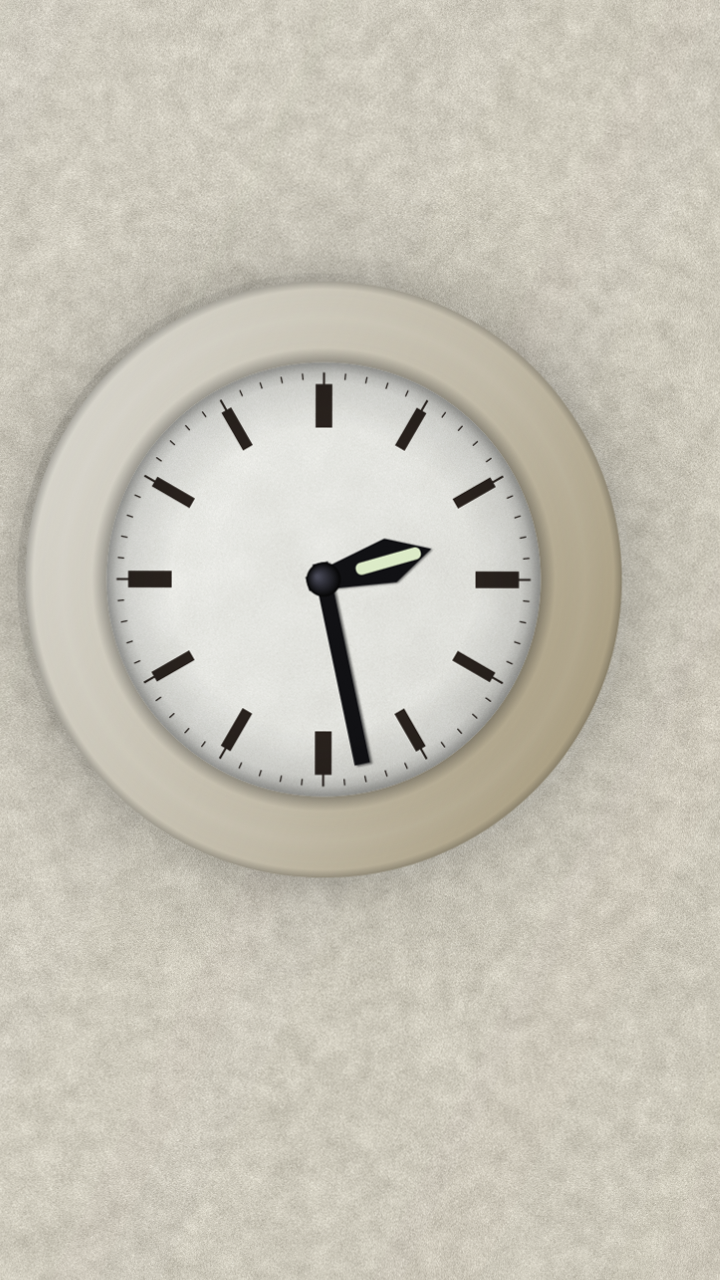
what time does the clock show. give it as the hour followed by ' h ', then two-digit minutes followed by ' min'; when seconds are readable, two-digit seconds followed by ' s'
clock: 2 h 28 min
